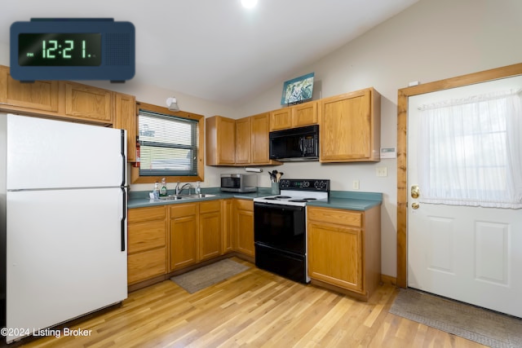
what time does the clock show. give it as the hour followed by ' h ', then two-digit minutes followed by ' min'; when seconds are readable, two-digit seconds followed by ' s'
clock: 12 h 21 min
